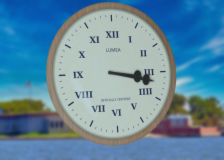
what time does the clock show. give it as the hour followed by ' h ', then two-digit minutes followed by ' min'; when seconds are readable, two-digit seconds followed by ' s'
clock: 3 h 17 min
